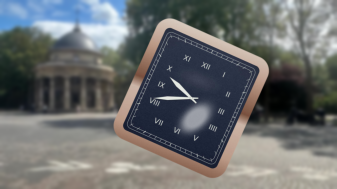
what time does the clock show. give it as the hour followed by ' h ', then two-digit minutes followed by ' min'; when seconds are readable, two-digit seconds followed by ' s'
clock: 9 h 41 min
